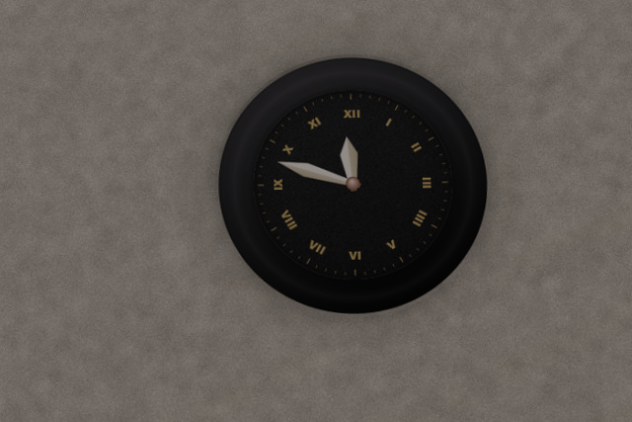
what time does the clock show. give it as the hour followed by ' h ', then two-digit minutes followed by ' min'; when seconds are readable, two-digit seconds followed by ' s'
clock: 11 h 48 min
